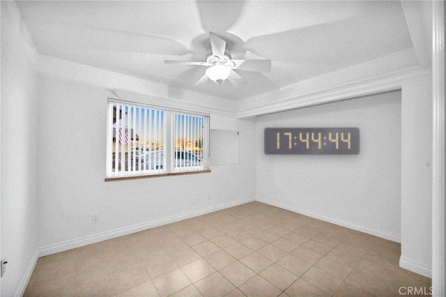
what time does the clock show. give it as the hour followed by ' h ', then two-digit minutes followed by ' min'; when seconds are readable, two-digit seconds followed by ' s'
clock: 17 h 44 min 44 s
